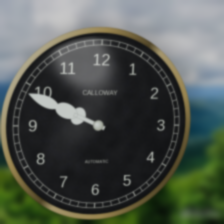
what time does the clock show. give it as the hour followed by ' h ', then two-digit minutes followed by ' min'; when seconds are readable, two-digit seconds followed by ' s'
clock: 9 h 49 min
